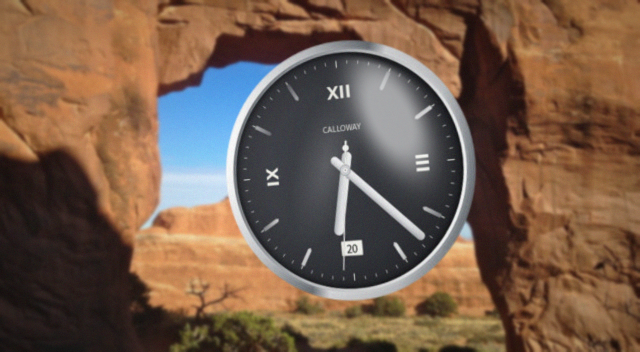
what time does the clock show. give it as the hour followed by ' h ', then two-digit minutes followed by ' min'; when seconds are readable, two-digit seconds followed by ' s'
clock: 6 h 22 min 31 s
